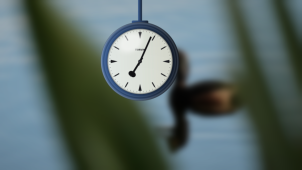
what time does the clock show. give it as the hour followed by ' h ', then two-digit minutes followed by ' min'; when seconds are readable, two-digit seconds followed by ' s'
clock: 7 h 04 min
